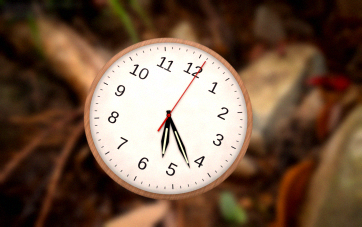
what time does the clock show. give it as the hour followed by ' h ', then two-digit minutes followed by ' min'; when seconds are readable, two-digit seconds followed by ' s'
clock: 5 h 22 min 01 s
